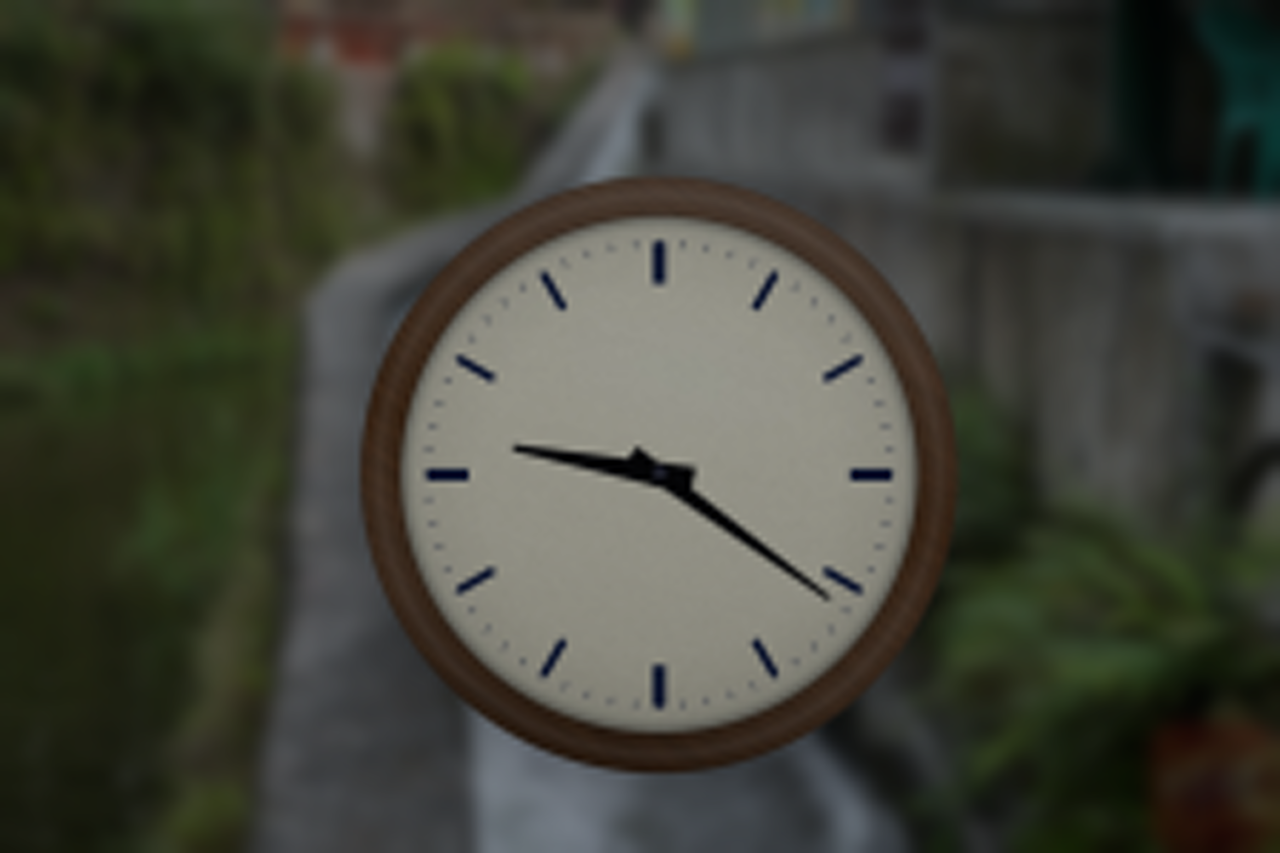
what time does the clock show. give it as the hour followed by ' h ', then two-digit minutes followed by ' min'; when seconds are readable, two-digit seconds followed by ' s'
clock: 9 h 21 min
